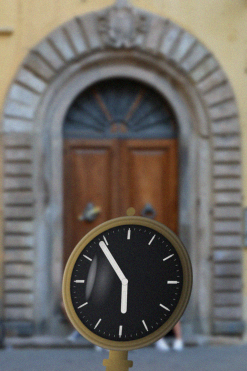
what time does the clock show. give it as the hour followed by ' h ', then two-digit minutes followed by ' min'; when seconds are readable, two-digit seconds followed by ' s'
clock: 5 h 54 min
